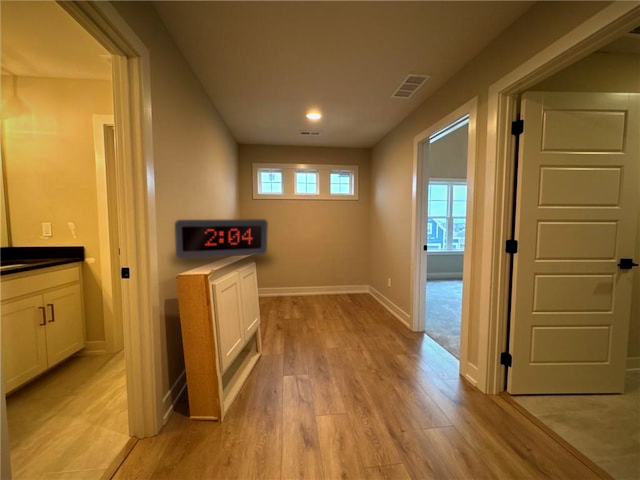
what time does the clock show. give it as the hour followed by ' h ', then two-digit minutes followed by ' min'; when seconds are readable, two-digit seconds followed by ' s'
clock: 2 h 04 min
